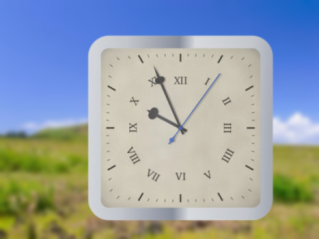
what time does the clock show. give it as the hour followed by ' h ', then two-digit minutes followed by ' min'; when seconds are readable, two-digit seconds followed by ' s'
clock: 9 h 56 min 06 s
